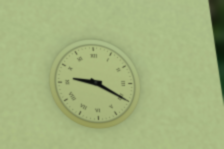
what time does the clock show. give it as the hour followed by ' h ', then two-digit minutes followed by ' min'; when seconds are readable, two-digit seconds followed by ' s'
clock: 9 h 20 min
